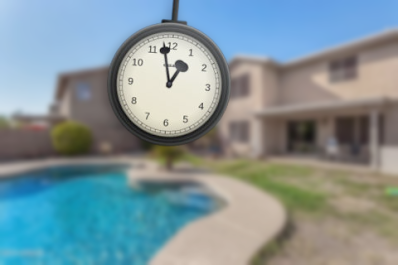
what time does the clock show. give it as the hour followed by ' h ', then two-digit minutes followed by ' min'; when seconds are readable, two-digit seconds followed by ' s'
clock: 12 h 58 min
